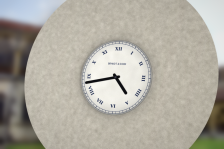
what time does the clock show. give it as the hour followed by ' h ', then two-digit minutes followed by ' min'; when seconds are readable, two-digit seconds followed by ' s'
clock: 4 h 43 min
